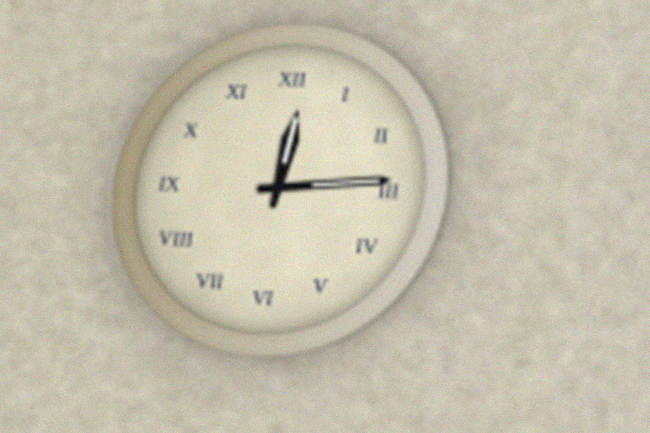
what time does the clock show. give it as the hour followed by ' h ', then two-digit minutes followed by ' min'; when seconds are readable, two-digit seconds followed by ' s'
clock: 12 h 14 min
